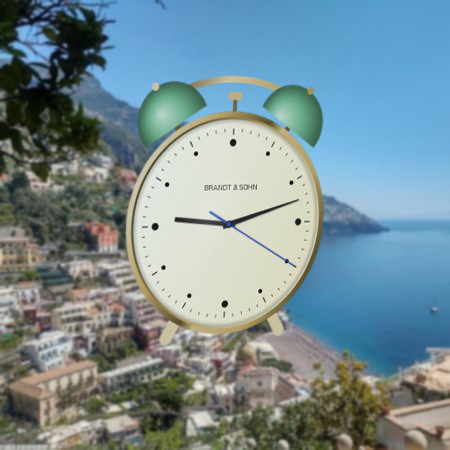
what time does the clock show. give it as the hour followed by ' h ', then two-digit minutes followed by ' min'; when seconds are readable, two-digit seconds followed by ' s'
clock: 9 h 12 min 20 s
